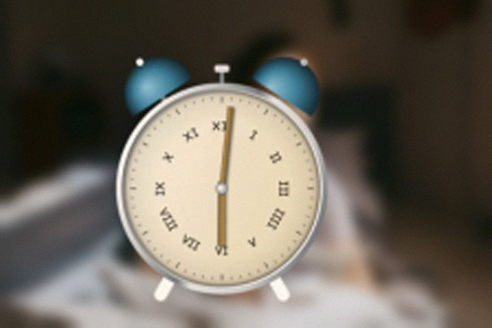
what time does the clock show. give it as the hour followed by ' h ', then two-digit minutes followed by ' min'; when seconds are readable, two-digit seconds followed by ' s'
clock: 6 h 01 min
